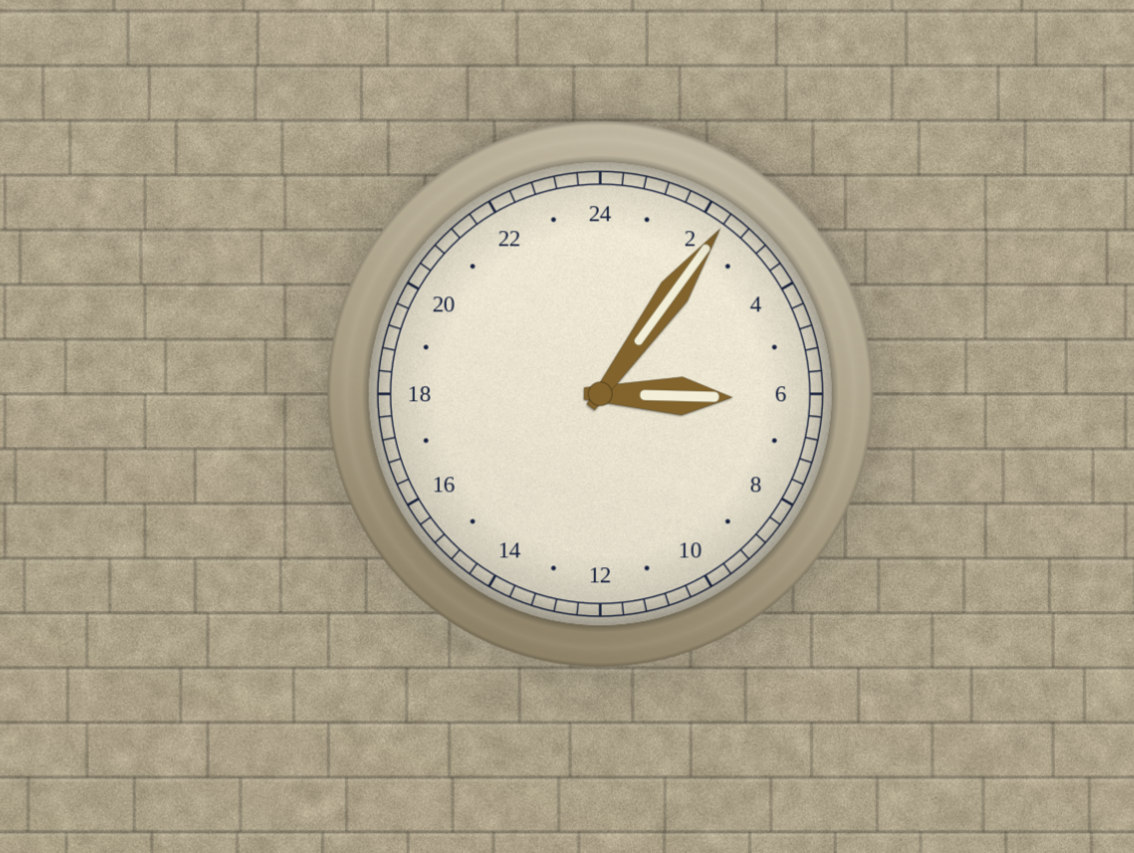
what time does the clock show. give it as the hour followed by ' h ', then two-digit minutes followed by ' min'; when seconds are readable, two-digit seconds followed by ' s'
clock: 6 h 06 min
